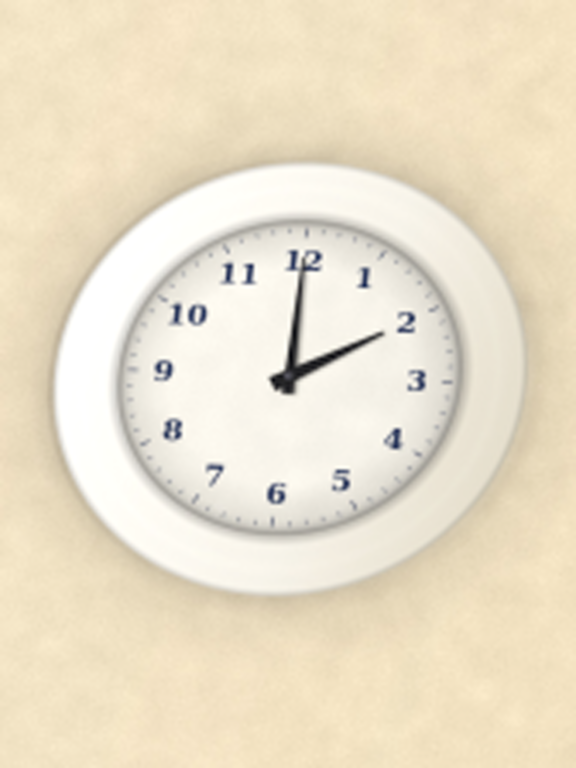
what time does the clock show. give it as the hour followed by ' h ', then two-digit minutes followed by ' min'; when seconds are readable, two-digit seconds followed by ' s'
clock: 2 h 00 min
